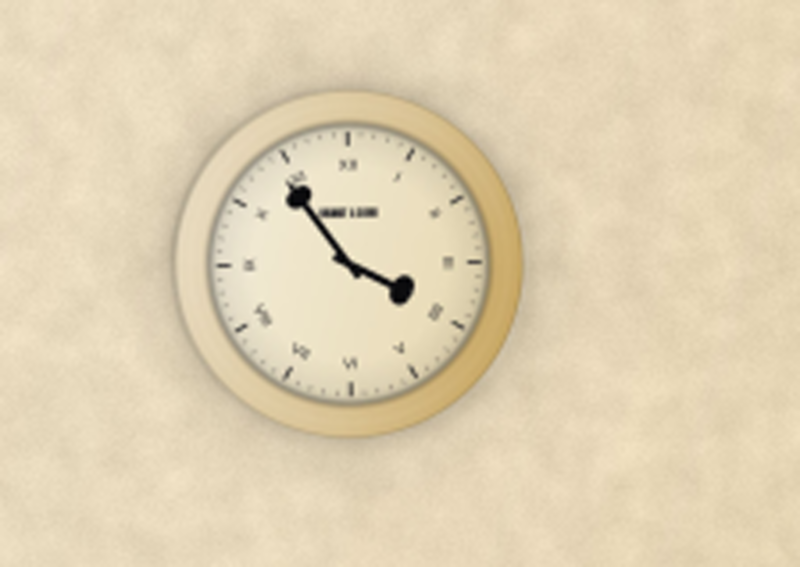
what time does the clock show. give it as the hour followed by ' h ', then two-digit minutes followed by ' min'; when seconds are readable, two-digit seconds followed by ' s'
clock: 3 h 54 min
